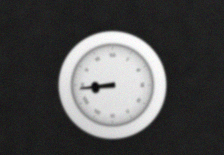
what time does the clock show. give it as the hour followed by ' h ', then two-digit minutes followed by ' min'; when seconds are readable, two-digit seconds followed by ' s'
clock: 8 h 44 min
